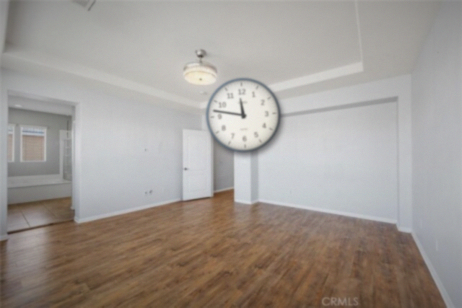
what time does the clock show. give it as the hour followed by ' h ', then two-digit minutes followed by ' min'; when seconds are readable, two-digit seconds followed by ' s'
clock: 11 h 47 min
